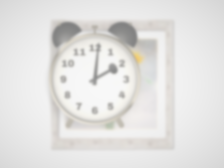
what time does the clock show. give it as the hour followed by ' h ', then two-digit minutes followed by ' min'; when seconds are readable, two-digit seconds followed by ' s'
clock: 2 h 01 min
